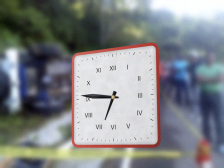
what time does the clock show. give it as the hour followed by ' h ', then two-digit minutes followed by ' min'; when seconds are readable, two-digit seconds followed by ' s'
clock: 6 h 46 min
